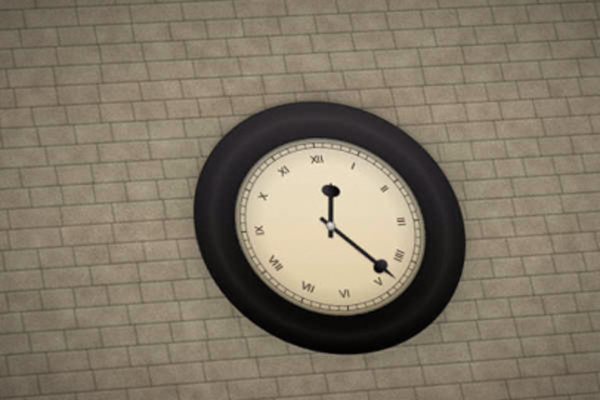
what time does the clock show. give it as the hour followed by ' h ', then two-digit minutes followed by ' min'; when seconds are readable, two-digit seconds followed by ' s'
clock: 12 h 23 min
